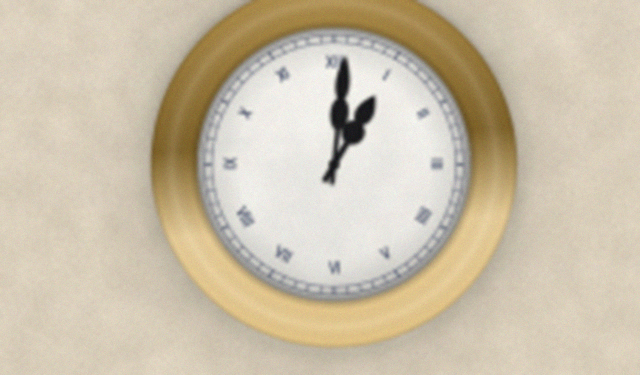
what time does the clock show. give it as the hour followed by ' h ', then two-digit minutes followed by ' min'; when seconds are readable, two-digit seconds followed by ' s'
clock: 1 h 01 min
